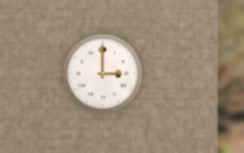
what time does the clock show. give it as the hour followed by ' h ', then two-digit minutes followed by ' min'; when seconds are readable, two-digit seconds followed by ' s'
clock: 3 h 00 min
